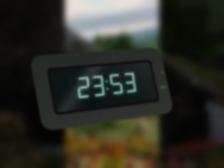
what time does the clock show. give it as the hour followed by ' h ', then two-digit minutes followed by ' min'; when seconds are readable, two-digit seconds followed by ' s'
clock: 23 h 53 min
